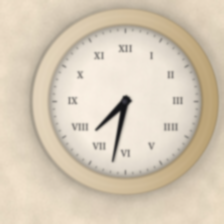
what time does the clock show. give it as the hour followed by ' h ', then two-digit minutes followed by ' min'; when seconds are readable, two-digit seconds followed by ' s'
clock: 7 h 32 min
